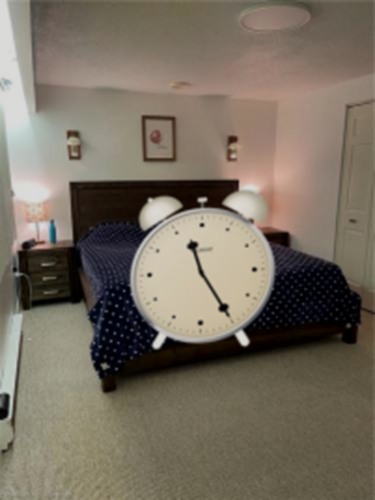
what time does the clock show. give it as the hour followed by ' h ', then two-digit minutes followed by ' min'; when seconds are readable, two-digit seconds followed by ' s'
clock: 11 h 25 min
